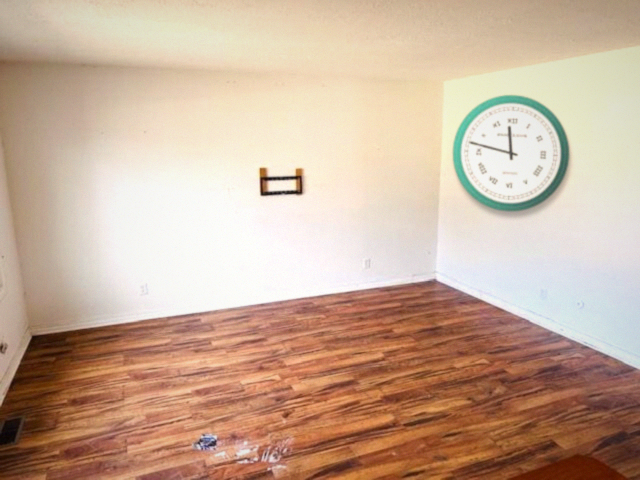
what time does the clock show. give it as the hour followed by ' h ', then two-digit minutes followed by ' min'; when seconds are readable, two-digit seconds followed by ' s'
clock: 11 h 47 min
